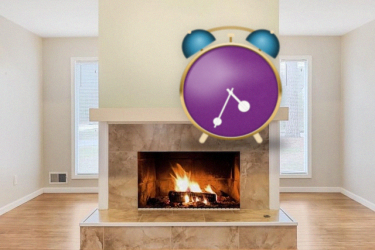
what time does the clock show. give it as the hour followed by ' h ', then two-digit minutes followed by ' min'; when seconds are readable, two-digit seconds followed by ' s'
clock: 4 h 34 min
